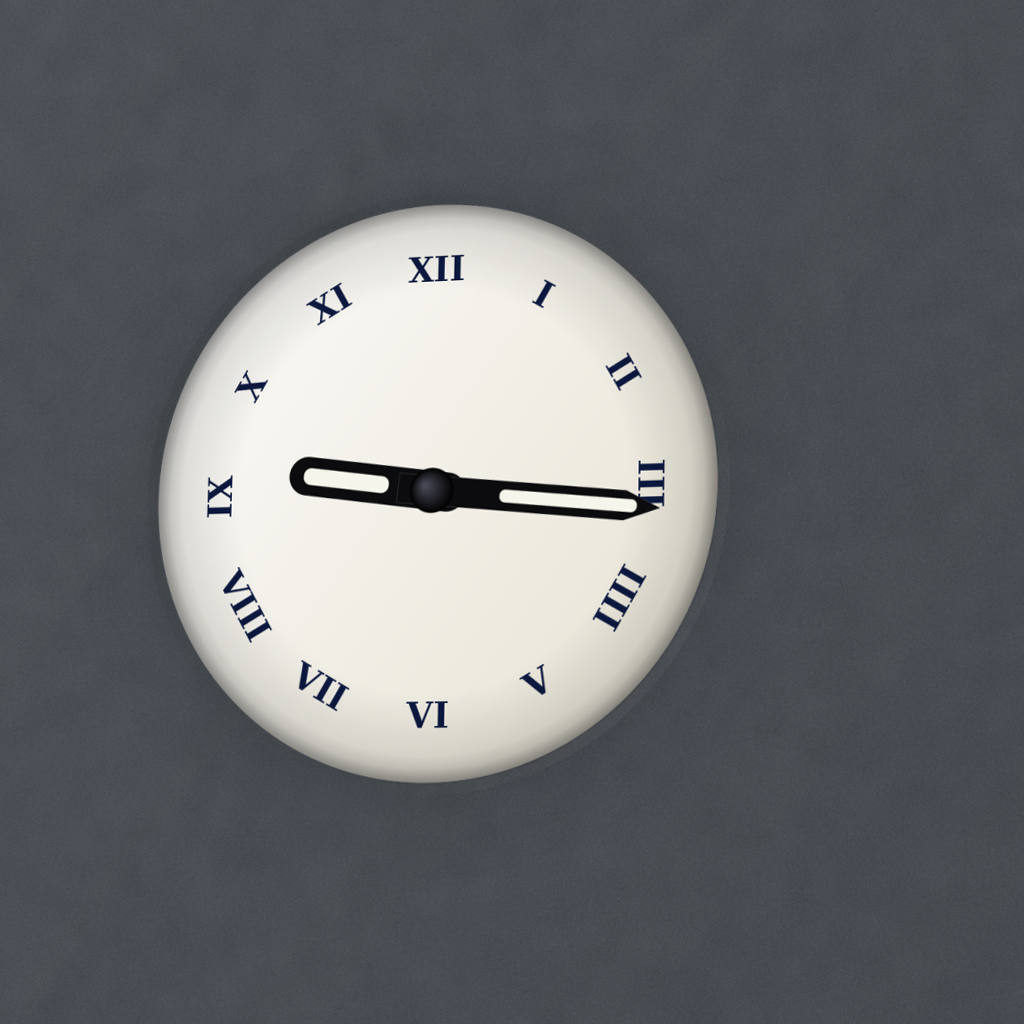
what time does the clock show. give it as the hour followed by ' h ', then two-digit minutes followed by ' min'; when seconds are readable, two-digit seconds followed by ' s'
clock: 9 h 16 min
